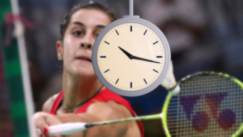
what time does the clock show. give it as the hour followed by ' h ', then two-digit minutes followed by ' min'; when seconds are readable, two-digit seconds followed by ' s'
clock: 10 h 17 min
